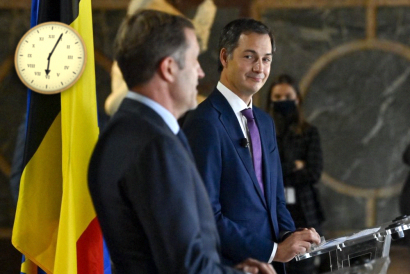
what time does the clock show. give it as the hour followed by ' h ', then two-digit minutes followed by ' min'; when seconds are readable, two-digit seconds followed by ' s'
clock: 6 h 04 min
